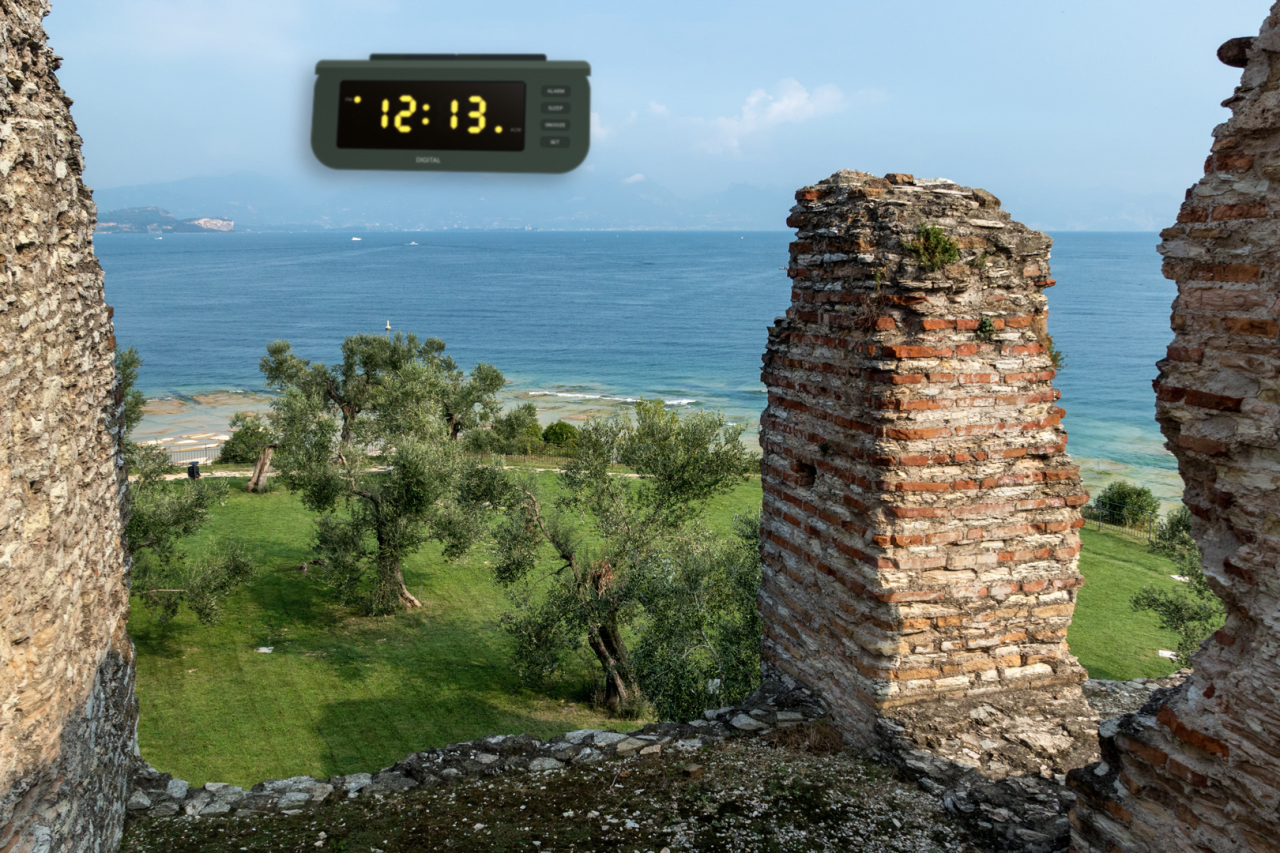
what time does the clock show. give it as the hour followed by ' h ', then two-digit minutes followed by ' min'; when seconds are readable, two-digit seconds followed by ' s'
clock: 12 h 13 min
